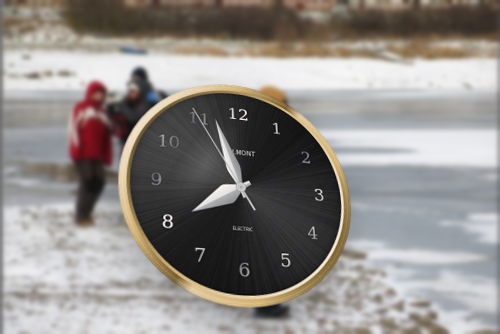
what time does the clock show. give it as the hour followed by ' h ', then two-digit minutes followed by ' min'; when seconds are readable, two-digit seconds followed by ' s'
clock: 7 h 56 min 55 s
